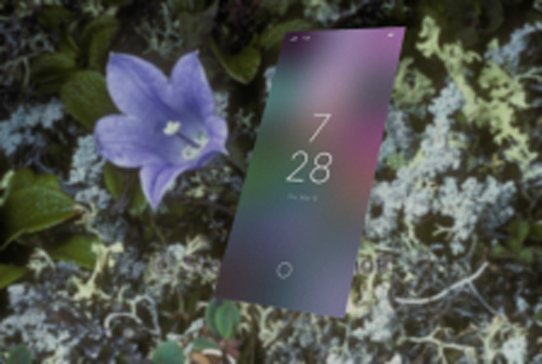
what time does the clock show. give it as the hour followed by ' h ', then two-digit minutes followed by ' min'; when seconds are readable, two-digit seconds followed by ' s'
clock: 7 h 28 min
